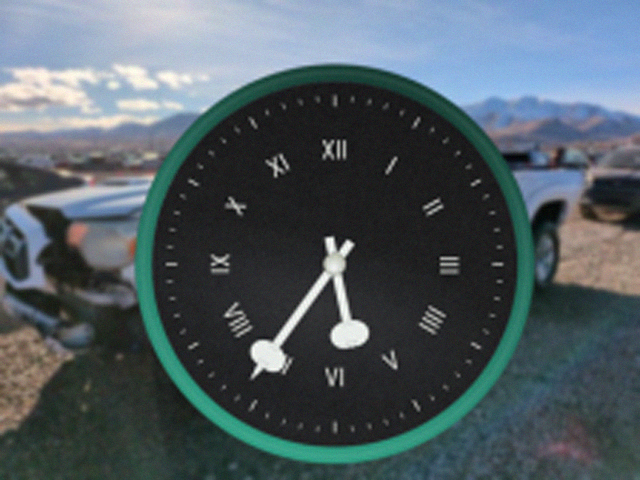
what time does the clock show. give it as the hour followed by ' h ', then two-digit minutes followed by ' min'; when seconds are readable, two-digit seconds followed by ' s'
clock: 5 h 36 min
